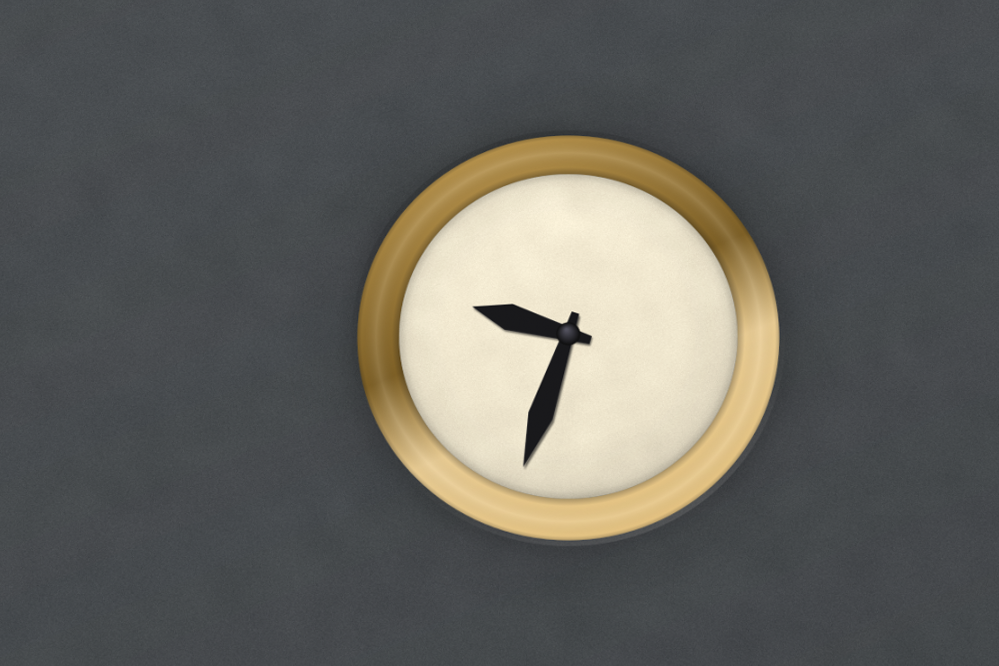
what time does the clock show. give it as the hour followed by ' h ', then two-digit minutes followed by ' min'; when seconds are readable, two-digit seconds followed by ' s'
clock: 9 h 33 min
